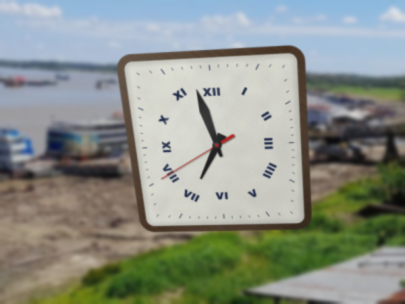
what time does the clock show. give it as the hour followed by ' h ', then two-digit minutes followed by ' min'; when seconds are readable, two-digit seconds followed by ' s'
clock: 6 h 57 min 40 s
